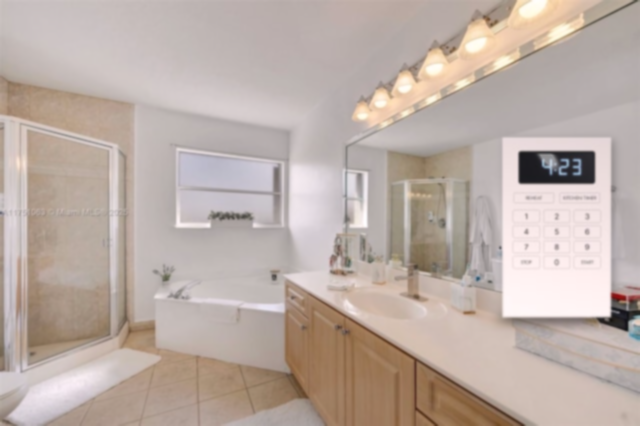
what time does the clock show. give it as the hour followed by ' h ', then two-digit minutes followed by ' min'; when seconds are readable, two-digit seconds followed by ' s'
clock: 4 h 23 min
